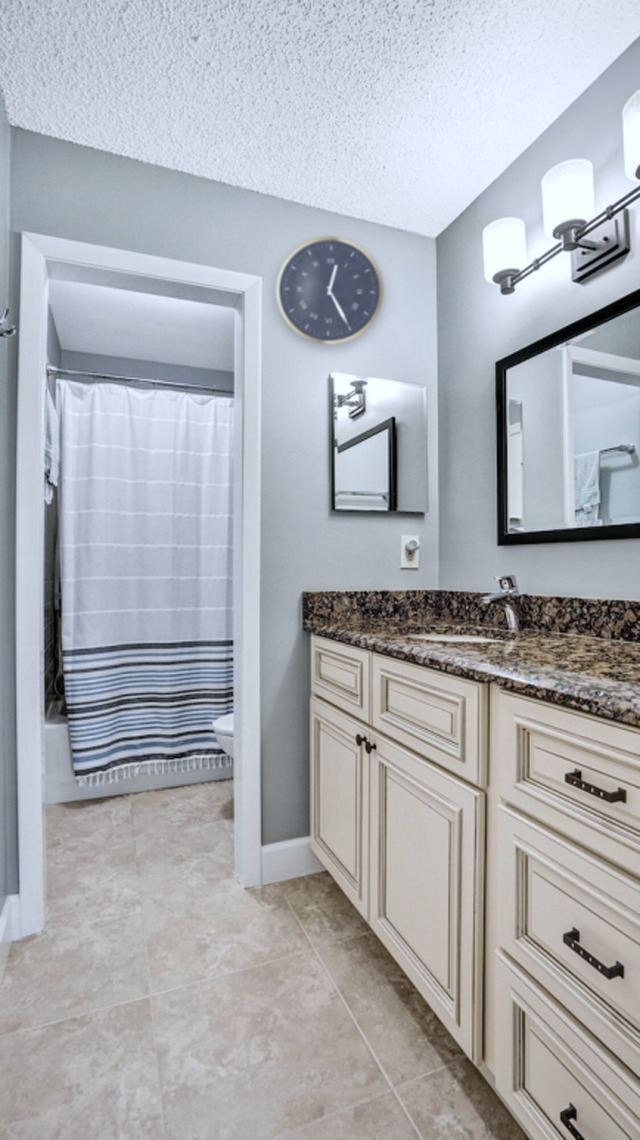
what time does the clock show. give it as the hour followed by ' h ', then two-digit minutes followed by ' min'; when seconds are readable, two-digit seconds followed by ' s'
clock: 12 h 25 min
